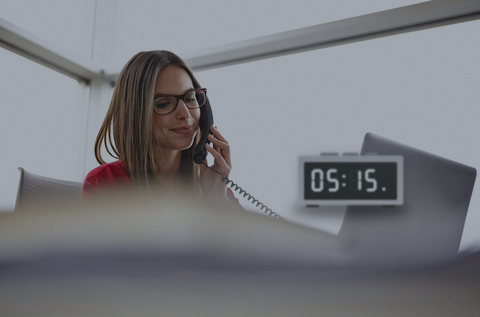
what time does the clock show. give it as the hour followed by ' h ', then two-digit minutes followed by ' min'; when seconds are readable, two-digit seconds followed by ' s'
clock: 5 h 15 min
